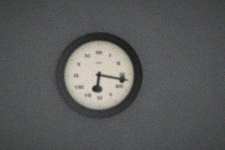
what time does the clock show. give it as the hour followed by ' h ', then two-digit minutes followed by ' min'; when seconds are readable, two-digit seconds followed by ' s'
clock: 6 h 17 min
